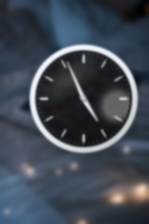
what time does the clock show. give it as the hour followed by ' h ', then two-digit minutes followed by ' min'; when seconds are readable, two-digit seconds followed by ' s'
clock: 4 h 56 min
